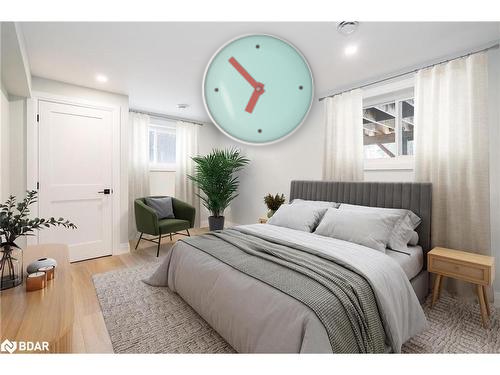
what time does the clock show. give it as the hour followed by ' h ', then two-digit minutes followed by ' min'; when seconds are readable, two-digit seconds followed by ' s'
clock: 6 h 53 min
